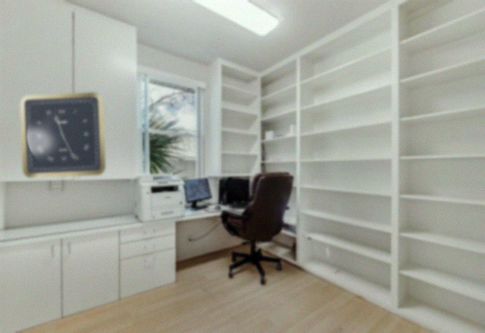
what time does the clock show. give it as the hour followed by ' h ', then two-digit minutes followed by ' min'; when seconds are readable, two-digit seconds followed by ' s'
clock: 11 h 26 min
